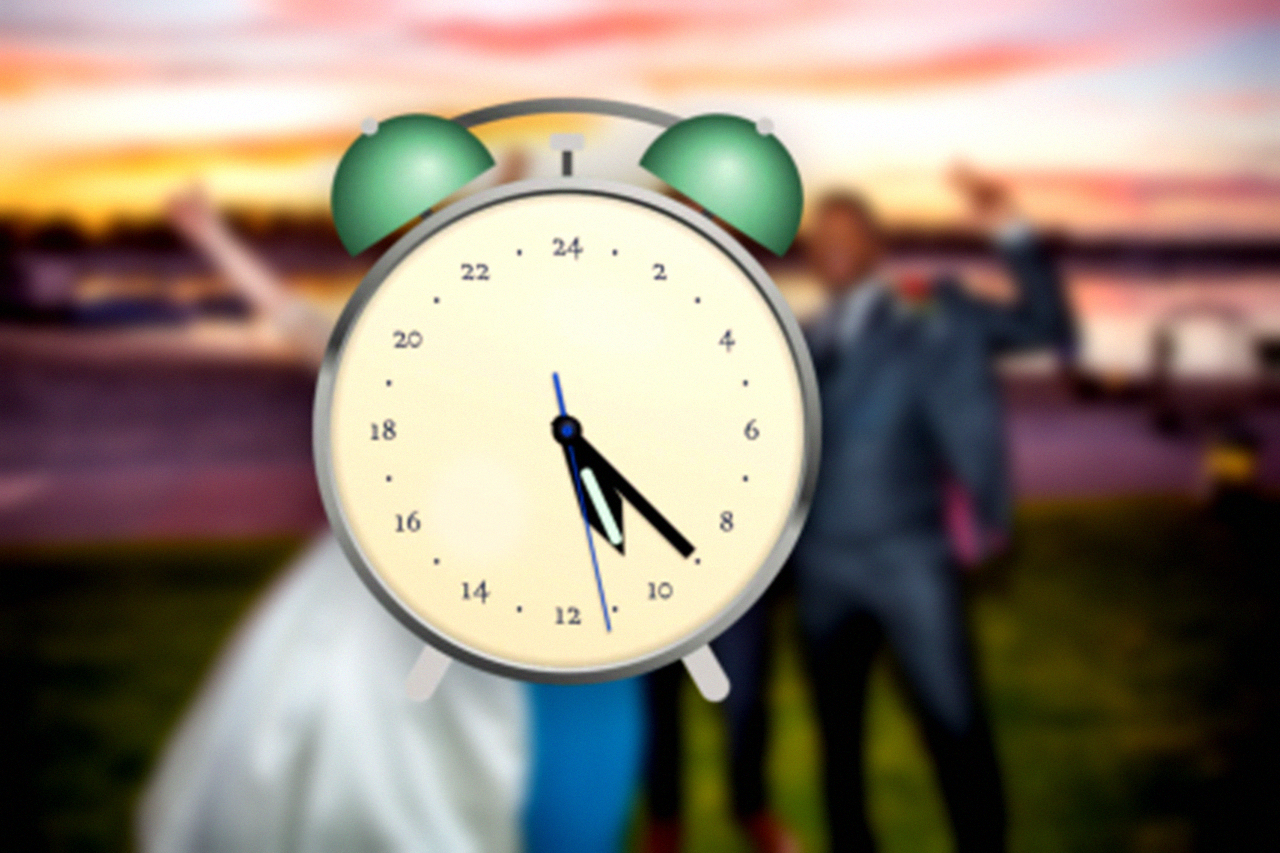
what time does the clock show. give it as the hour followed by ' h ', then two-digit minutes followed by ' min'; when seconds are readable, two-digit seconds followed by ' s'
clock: 10 h 22 min 28 s
